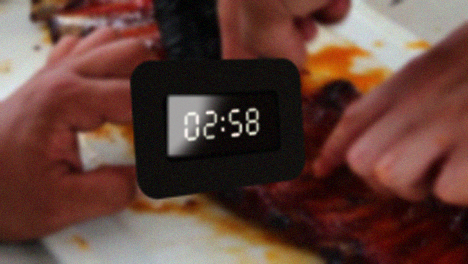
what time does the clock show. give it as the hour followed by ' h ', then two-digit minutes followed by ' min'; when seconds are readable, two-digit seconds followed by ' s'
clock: 2 h 58 min
